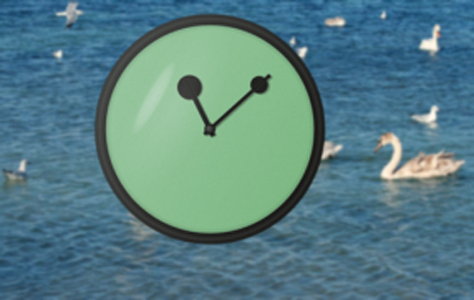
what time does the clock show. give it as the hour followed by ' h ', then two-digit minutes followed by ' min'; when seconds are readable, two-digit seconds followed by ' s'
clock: 11 h 08 min
